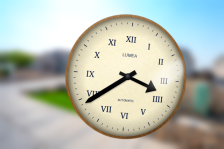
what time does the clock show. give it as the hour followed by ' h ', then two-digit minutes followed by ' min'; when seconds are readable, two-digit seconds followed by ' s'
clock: 3 h 39 min
